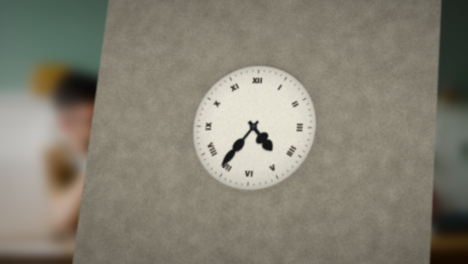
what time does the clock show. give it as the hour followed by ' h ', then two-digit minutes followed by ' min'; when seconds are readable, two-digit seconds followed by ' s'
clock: 4 h 36 min
